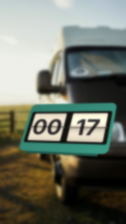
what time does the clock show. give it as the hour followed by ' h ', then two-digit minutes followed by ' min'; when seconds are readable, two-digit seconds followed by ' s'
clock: 0 h 17 min
